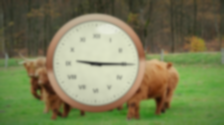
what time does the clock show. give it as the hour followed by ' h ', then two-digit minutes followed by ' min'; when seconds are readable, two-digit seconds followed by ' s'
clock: 9 h 15 min
